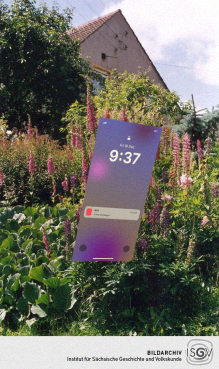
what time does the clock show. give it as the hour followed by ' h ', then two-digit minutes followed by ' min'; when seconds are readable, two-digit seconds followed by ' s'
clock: 9 h 37 min
